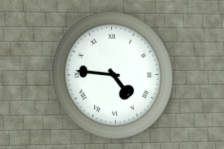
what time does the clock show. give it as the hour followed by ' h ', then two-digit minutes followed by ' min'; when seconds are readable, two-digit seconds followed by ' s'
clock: 4 h 46 min
